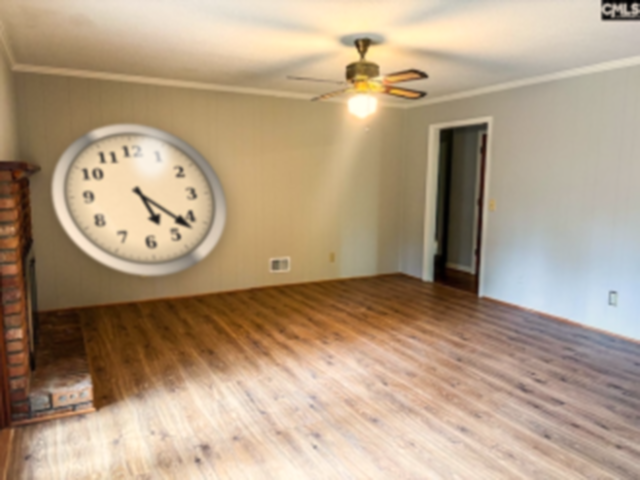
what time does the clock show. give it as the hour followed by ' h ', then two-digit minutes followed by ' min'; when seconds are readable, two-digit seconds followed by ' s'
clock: 5 h 22 min
